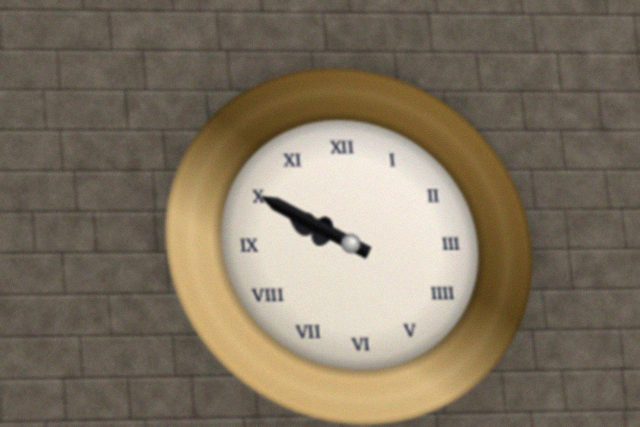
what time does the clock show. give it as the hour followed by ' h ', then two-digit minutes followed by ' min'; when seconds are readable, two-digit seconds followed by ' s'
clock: 9 h 50 min
